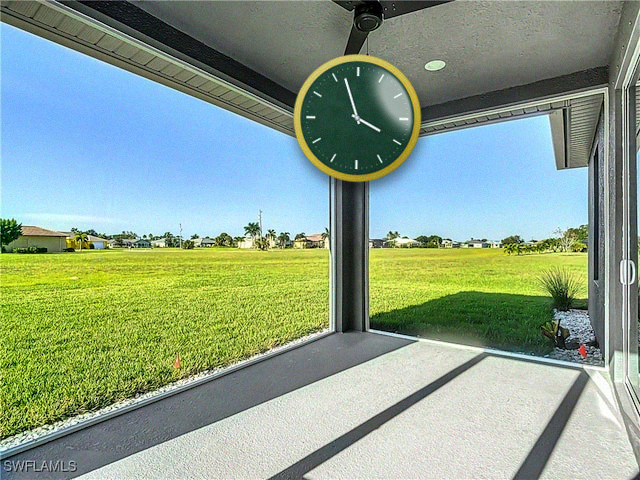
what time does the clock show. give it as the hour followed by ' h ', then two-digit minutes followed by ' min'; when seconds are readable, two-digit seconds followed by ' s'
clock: 3 h 57 min
